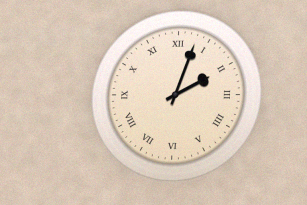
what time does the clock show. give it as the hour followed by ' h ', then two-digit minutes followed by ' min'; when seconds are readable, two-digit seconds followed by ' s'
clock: 2 h 03 min
